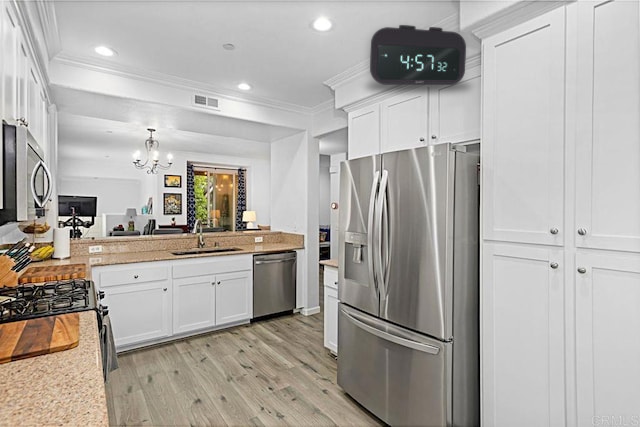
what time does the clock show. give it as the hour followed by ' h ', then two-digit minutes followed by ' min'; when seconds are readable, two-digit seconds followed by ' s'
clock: 4 h 57 min 32 s
